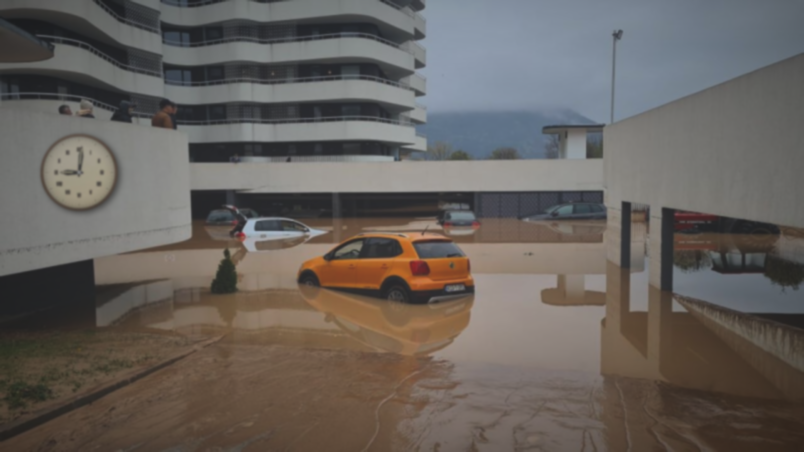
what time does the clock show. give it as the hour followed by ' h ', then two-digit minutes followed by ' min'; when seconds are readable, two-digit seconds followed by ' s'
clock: 9 h 01 min
